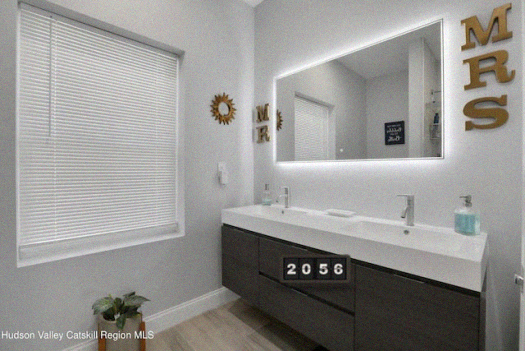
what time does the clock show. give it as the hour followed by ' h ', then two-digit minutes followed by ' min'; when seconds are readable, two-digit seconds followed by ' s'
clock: 20 h 56 min
